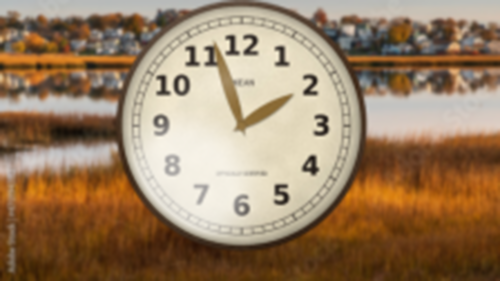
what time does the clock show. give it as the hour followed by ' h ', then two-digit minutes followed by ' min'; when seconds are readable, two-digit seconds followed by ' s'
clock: 1 h 57 min
